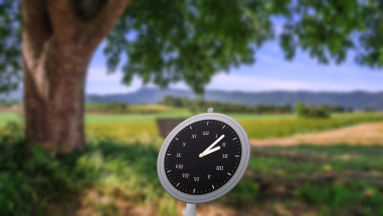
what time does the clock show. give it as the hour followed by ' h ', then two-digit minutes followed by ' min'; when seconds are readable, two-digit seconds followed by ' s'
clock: 2 h 07 min
